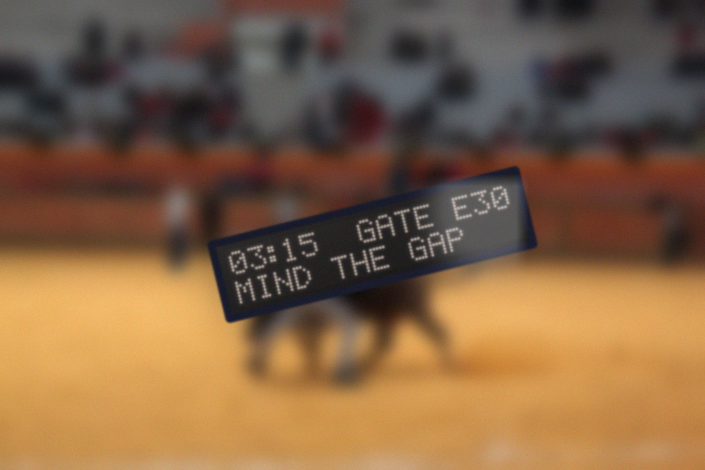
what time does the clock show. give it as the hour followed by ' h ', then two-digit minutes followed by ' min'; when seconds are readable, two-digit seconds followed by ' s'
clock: 3 h 15 min
